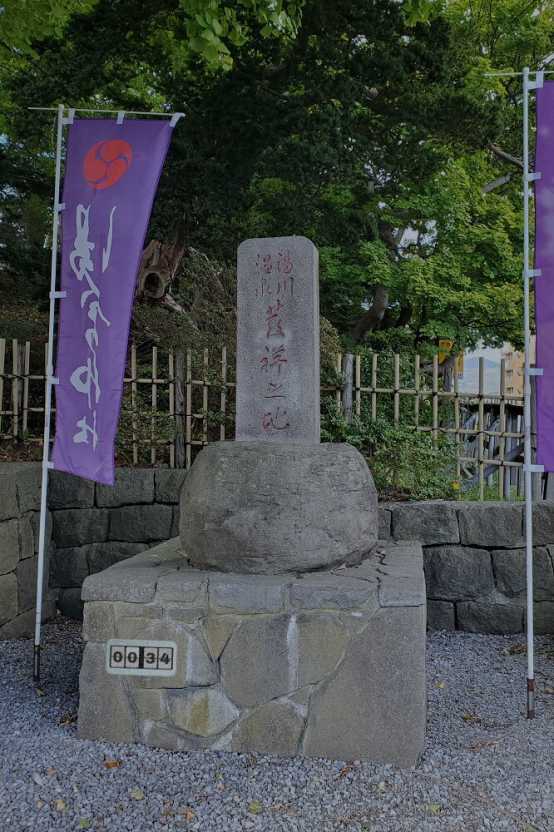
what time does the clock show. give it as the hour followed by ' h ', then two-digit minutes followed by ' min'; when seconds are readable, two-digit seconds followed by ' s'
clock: 0 h 34 min
